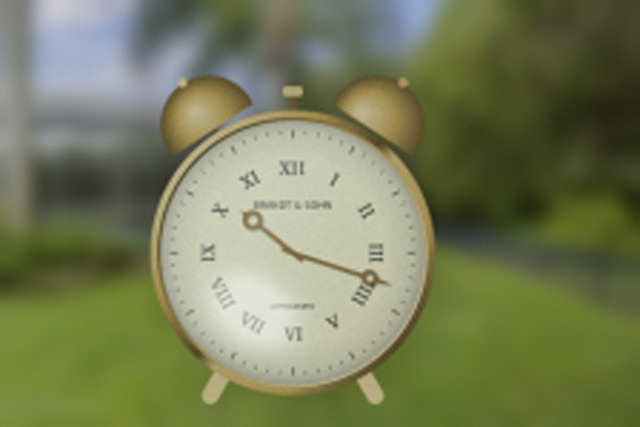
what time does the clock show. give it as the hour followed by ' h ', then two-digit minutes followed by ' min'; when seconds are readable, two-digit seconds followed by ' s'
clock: 10 h 18 min
